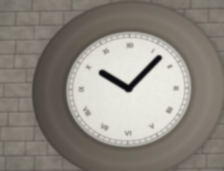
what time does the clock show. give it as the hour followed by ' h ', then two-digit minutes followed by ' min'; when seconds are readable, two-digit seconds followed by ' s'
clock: 10 h 07 min
